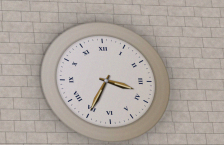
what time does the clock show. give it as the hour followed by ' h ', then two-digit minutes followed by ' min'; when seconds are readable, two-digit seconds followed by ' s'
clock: 3 h 35 min
